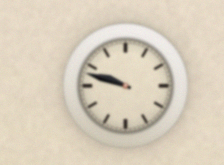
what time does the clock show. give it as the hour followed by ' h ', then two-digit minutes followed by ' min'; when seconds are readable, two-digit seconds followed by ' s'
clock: 9 h 48 min
